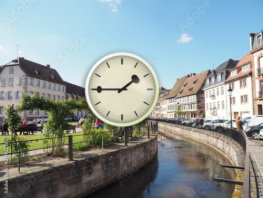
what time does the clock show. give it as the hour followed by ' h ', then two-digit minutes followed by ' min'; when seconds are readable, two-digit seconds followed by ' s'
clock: 1 h 45 min
